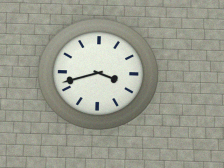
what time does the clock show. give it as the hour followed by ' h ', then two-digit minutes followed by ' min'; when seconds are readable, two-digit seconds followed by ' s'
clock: 3 h 42 min
